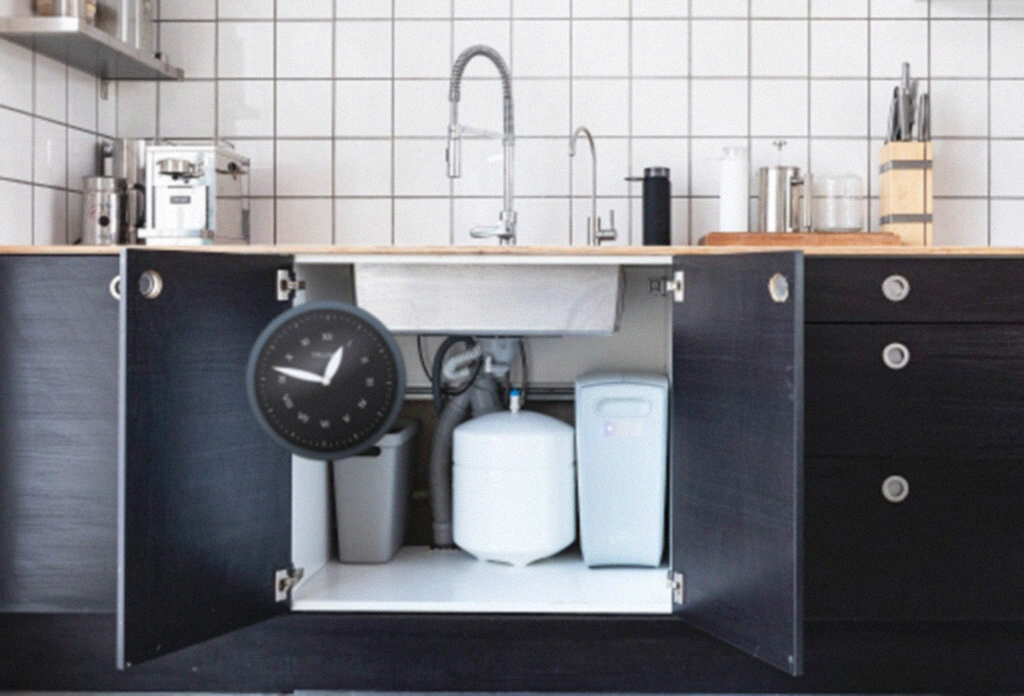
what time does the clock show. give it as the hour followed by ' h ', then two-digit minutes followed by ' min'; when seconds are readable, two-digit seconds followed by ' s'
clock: 12 h 47 min
